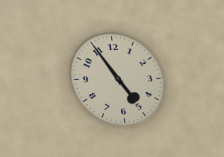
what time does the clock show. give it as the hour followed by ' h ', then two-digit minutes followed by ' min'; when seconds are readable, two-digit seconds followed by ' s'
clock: 4 h 55 min
